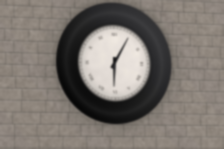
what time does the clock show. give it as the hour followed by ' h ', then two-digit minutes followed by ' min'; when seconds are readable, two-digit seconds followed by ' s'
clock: 6 h 05 min
